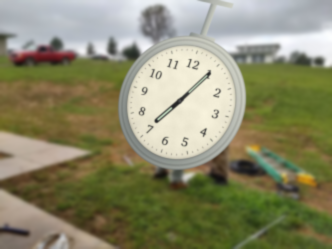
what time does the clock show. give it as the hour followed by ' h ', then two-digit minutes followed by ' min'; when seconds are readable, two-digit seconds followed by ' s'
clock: 7 h 05 min
